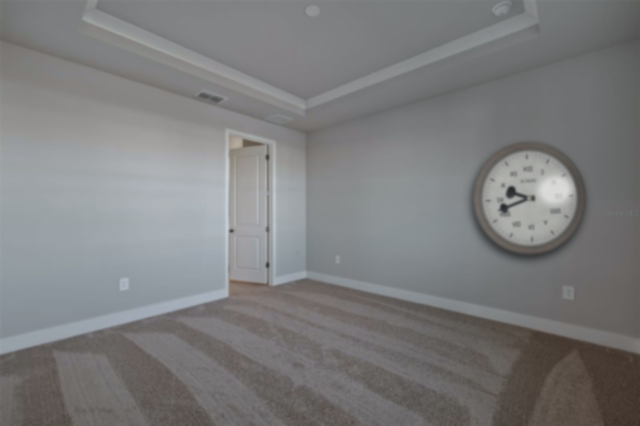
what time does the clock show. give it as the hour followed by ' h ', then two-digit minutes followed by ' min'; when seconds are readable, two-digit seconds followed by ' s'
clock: 9 h 42 min
